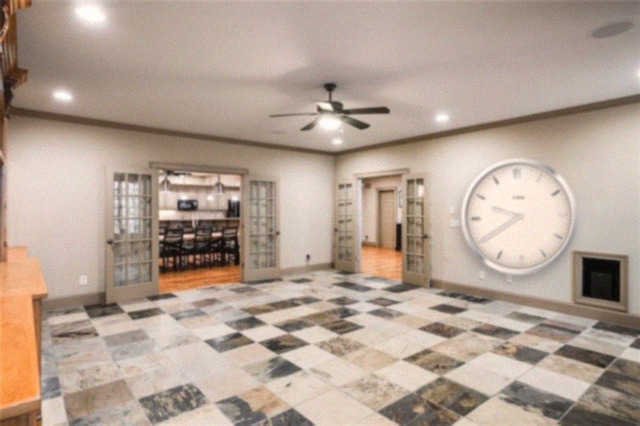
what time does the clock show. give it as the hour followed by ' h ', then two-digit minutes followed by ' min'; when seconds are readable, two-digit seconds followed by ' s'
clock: 9 h 40 min
